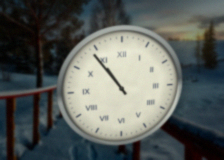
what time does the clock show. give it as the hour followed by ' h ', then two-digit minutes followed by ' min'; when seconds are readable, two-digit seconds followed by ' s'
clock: 10 h 54 min
